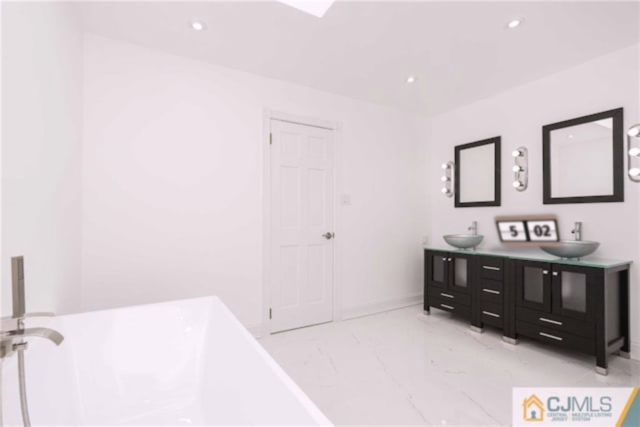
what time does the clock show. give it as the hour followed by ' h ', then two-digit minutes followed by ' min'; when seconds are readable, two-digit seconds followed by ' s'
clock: 5 h 02 min
